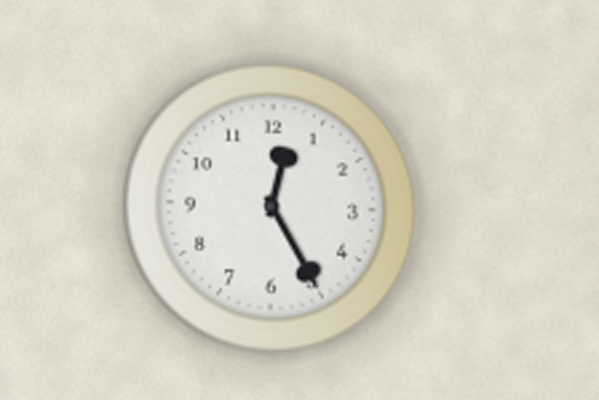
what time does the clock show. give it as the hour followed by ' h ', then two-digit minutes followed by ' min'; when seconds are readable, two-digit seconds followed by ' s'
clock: 12 h 25 min
